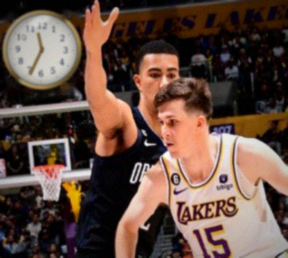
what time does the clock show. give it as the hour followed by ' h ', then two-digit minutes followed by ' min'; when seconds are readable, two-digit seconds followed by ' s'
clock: 11 h 34 min
